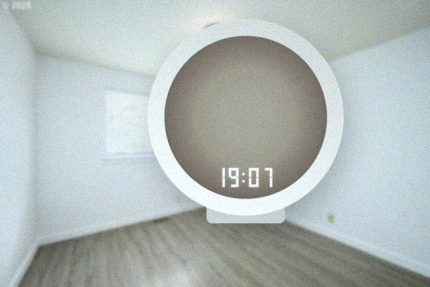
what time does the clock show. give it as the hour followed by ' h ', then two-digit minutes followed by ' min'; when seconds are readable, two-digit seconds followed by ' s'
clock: 19 h 07 min
